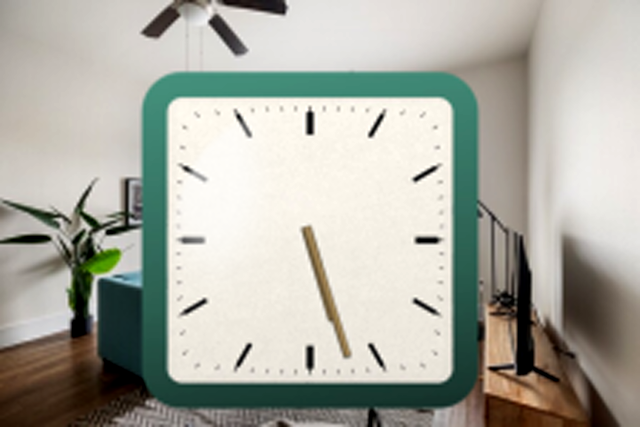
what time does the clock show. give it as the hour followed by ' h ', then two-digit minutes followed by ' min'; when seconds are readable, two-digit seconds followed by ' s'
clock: 5 h 27 min
